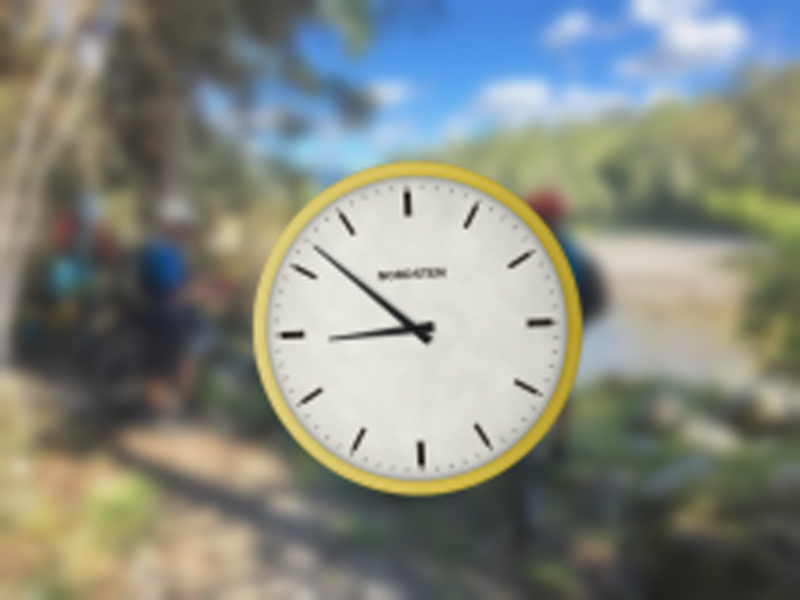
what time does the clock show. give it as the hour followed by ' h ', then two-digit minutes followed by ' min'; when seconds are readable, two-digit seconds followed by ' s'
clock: 8 h 52 min
